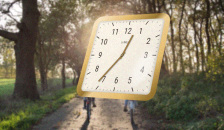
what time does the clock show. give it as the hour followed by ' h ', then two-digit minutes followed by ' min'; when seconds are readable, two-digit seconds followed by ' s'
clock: 12 h 36 min
